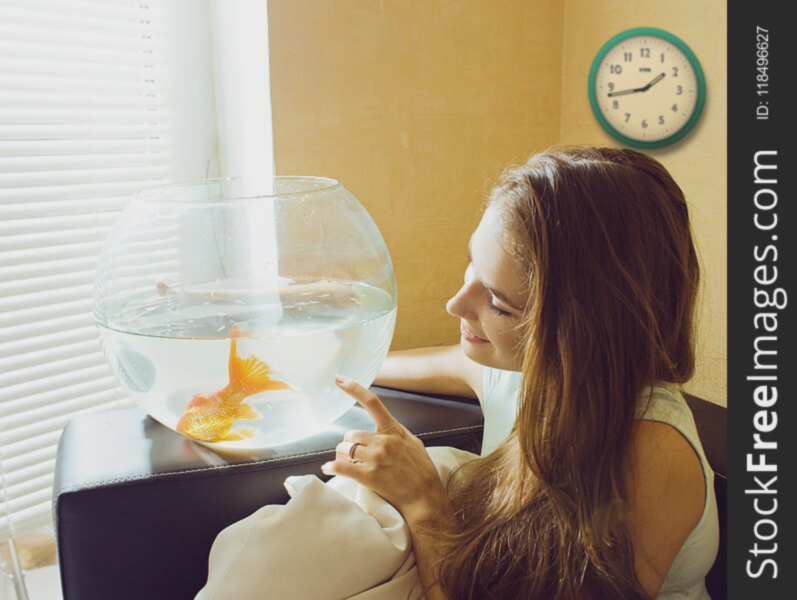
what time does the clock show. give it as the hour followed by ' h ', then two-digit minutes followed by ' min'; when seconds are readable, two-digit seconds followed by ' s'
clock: 1 h 43 min
